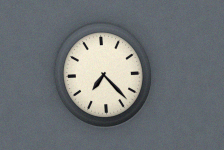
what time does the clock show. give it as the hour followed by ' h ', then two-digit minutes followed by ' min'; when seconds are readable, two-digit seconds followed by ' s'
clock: 7 h 23 min
